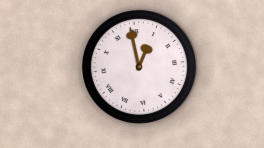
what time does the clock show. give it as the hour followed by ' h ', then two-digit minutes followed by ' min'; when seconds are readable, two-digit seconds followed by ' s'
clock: 12 h 59 min
